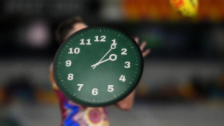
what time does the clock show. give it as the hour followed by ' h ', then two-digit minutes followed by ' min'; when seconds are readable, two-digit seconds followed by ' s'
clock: 2 h 06 min
